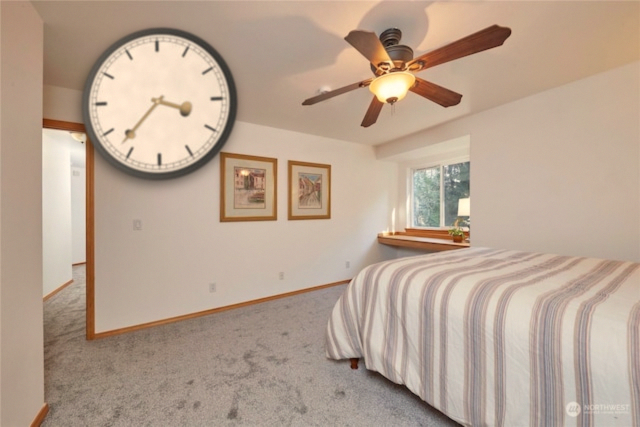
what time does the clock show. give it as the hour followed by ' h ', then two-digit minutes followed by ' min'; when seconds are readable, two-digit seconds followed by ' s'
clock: 3 h 37 min
